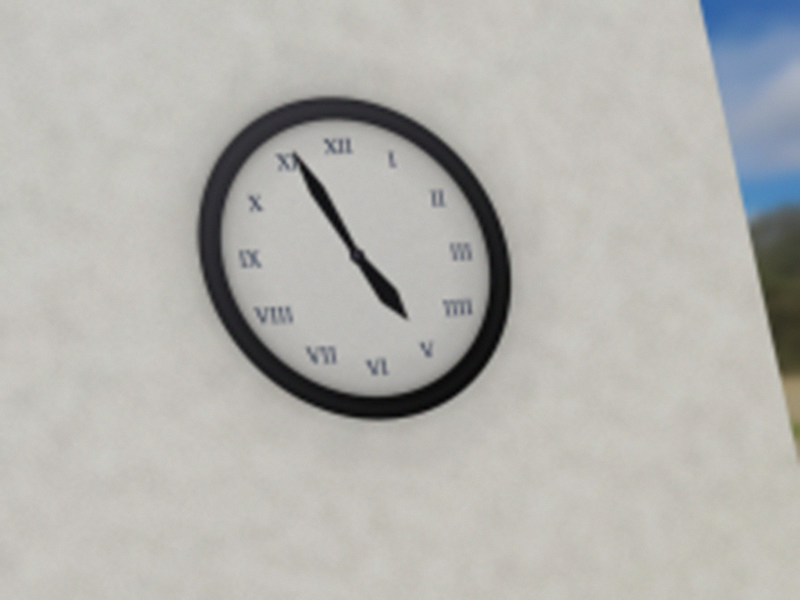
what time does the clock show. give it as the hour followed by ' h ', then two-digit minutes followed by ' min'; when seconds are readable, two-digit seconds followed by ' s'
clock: 4 h 56 min
